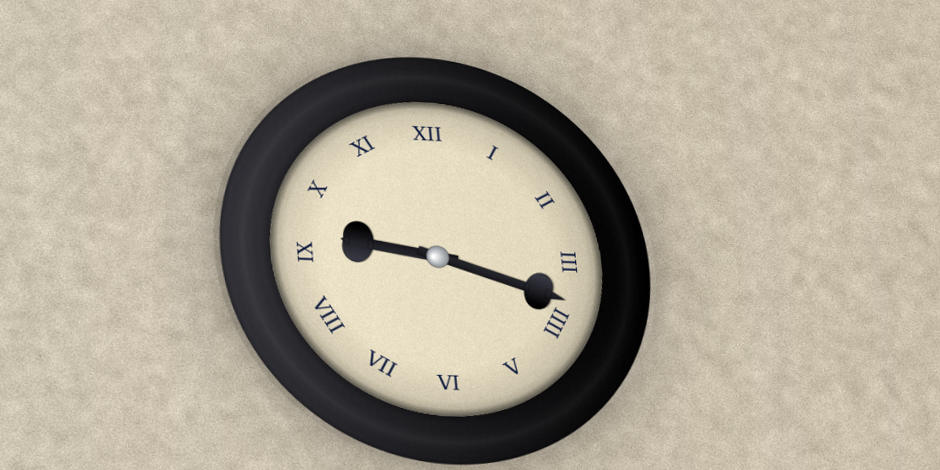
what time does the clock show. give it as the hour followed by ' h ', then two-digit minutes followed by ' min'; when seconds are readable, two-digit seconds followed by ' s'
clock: 9 h 18 min
